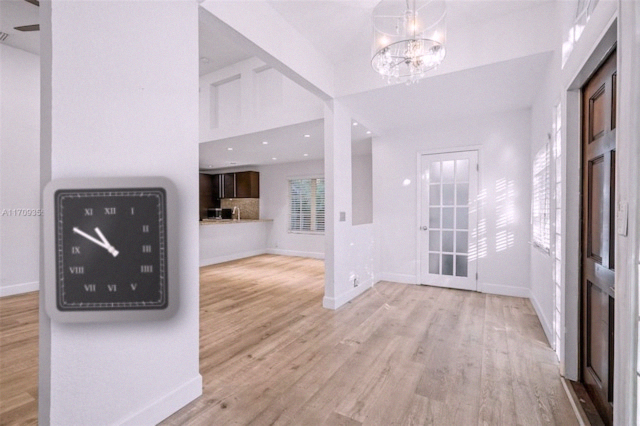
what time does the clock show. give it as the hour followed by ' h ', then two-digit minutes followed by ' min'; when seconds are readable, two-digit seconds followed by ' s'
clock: 10 h 50 min
